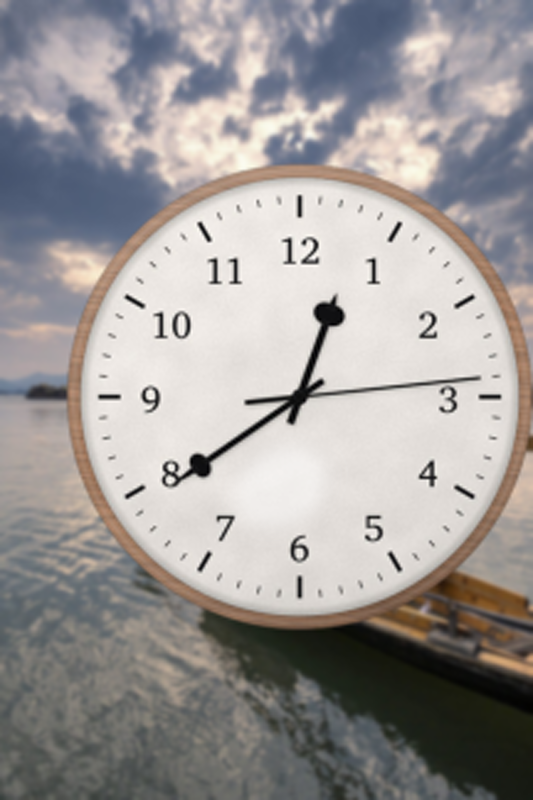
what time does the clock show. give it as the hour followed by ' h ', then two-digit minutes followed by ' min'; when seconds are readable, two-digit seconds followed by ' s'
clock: 12 h 39 min 14 s
